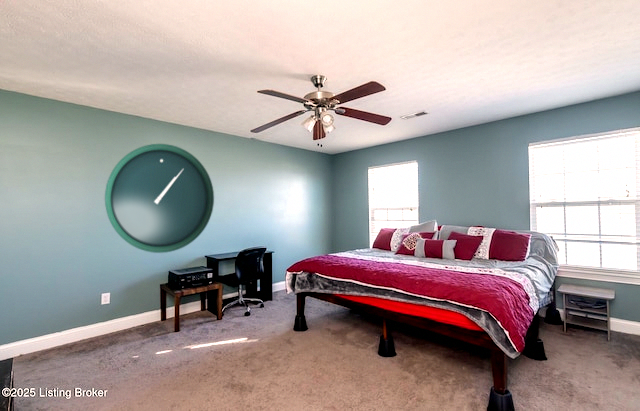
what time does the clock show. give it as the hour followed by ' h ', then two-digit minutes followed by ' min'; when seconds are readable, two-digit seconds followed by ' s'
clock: 1 h 06 min
